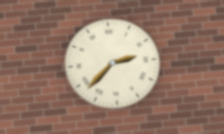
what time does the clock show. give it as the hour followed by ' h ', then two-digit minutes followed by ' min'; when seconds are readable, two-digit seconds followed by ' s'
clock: 2 h 38 min
